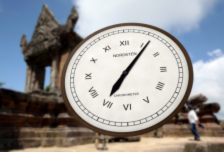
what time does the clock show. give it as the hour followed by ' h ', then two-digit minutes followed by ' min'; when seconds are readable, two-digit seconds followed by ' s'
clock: 7 h 06 min
